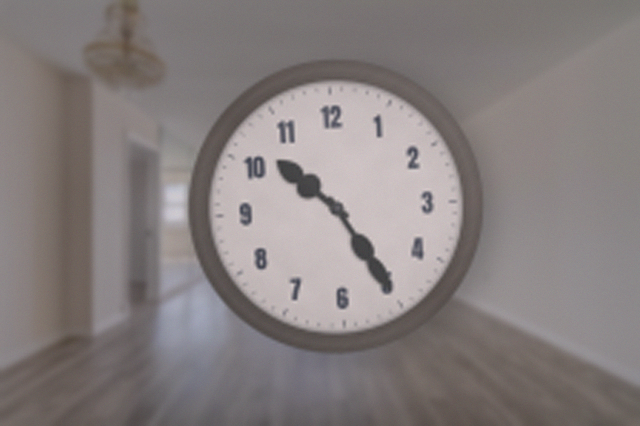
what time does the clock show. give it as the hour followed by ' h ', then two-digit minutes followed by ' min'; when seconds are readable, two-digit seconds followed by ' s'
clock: 10 h 25 min
